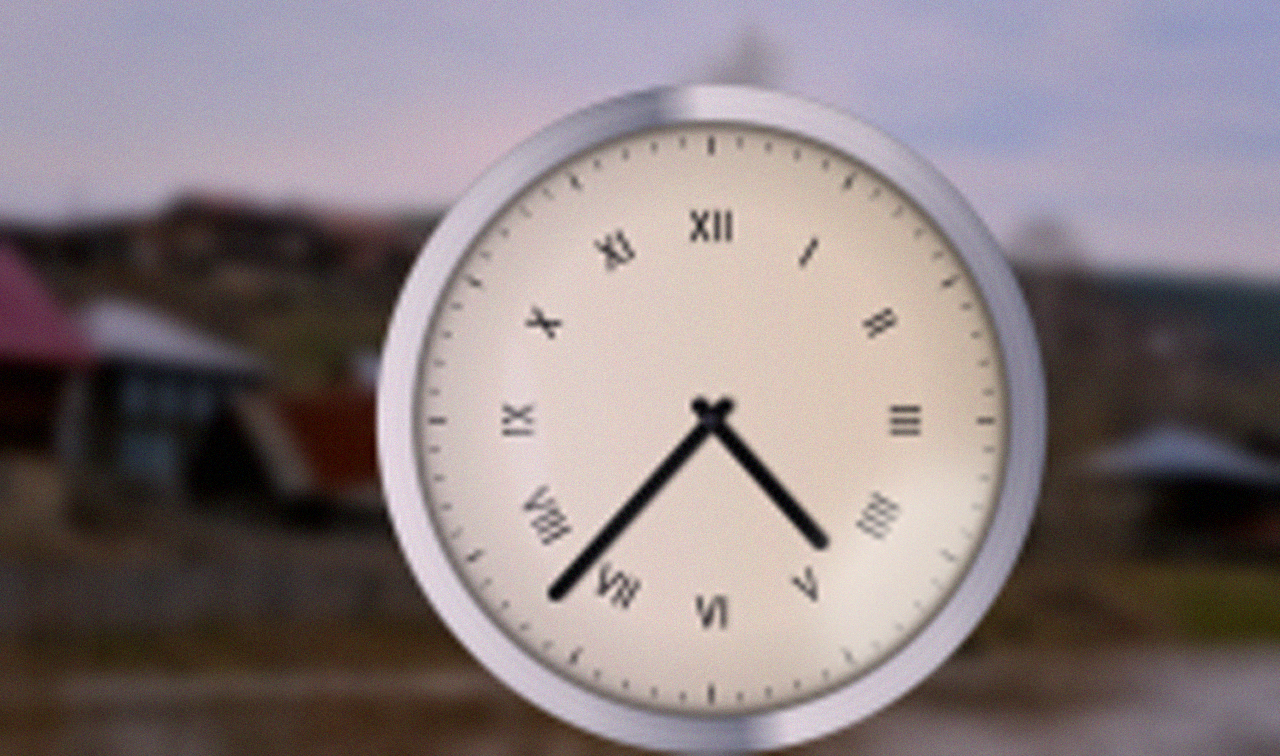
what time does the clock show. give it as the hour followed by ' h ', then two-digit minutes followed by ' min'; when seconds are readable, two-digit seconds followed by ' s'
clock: 4 h 37 min
